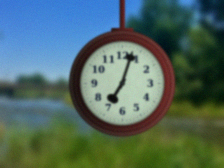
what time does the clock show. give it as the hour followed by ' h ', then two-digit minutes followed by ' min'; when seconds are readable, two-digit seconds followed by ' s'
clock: 7 h 03 min
